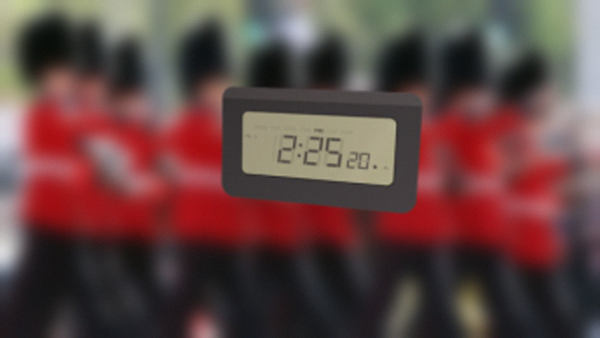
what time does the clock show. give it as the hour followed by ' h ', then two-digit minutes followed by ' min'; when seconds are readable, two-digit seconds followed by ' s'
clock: 2 h 25 min 20 s
